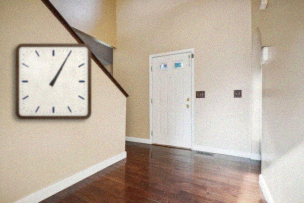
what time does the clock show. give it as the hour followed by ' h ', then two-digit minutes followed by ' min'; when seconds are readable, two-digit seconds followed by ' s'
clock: 1 h 05 min
